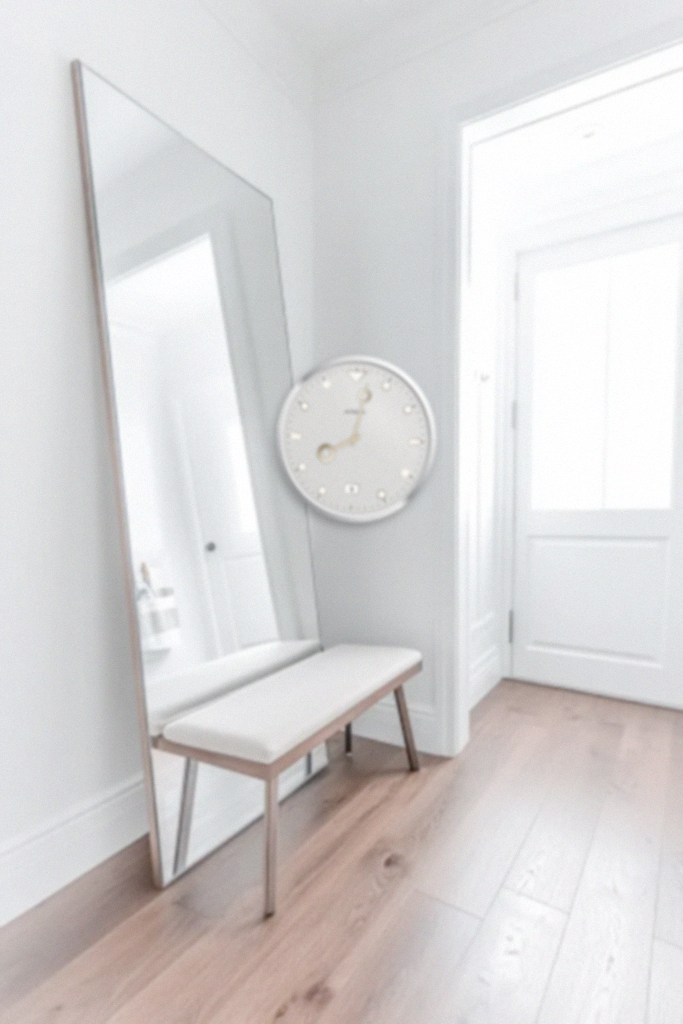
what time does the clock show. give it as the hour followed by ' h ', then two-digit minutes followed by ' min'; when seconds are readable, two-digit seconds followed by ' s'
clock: 8 h 02 min
